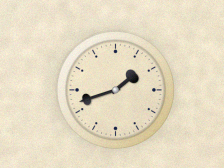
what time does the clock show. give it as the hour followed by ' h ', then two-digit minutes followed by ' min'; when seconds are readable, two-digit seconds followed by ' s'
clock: 1 h 42 min
